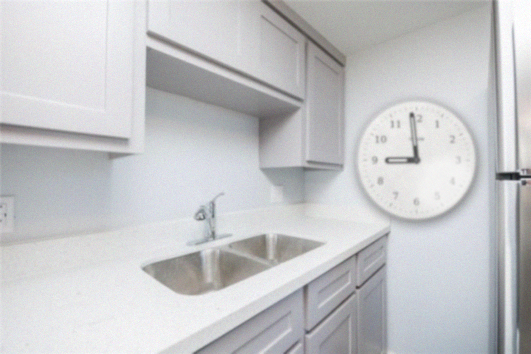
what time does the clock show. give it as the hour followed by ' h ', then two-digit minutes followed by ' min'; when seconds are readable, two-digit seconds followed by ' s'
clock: 8 h 59 min
